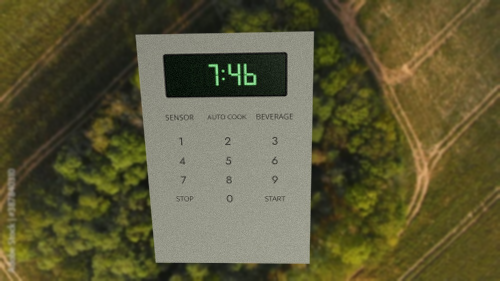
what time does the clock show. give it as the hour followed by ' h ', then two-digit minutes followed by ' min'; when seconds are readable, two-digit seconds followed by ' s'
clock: 7 h 46 min
